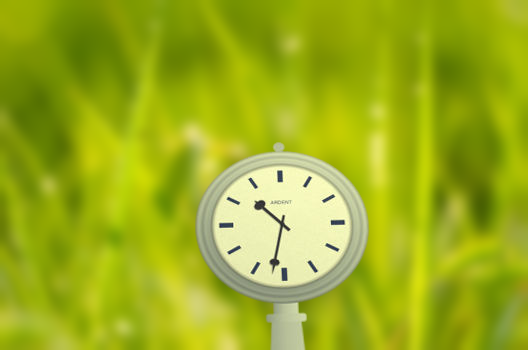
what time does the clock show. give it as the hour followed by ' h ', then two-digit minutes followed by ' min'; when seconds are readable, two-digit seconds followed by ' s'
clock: 10 h 32 min
